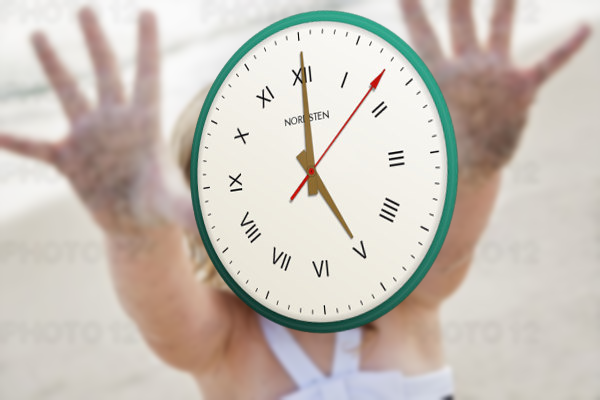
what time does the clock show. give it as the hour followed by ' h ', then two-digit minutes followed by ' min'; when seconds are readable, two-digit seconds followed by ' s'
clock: 5 h 00 min 08 s
